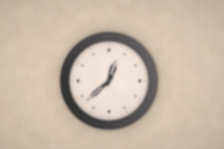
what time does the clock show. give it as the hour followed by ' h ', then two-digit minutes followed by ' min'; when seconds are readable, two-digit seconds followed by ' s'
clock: 12 h 38 min
